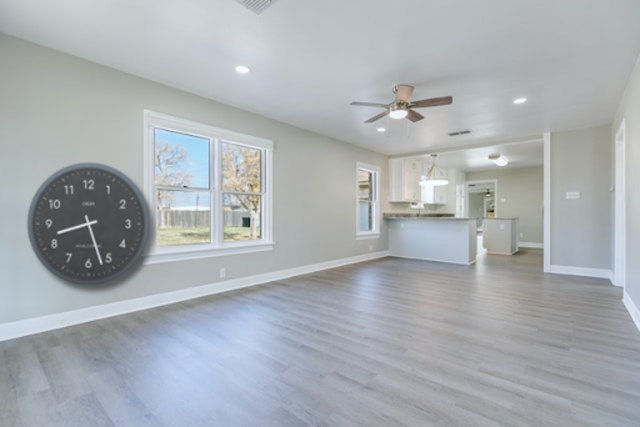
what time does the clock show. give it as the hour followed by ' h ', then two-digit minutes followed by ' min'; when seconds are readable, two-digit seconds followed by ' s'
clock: 8 h 27 min
